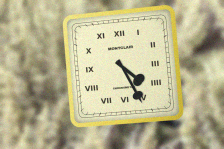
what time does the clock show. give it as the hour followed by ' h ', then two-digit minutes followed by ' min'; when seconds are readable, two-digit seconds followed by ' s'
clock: 4 h 26 min
